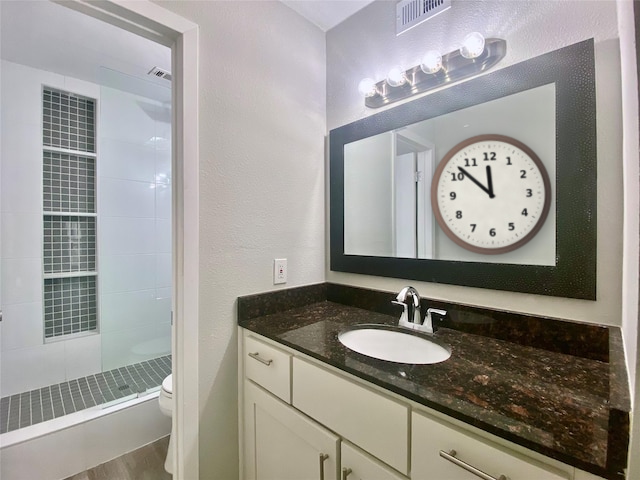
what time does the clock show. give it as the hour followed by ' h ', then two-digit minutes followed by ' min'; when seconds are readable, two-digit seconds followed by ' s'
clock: 11 h 52 min
